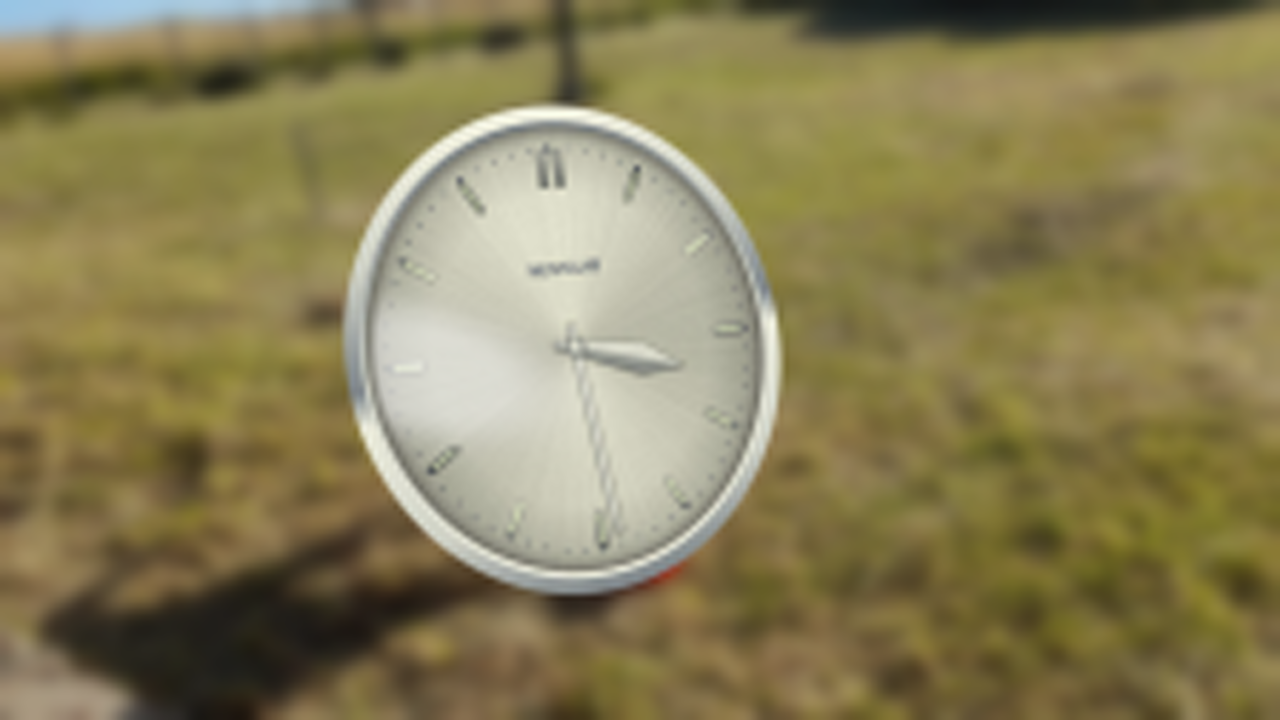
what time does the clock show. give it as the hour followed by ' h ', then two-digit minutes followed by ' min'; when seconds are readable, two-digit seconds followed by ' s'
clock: 3 h 29 min
